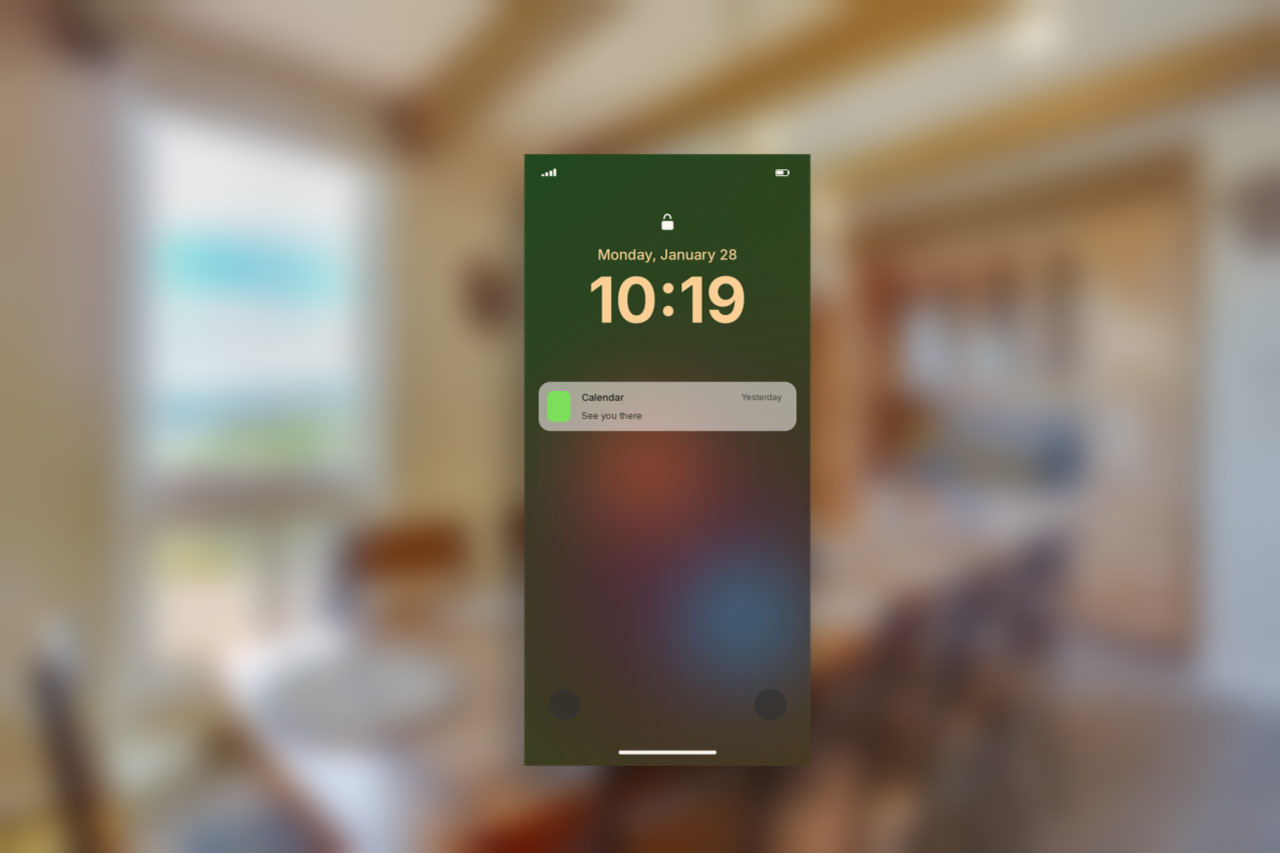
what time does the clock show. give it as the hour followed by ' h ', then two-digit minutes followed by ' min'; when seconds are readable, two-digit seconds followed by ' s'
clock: 10 h 19 min
